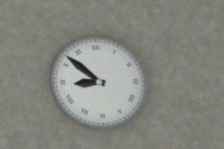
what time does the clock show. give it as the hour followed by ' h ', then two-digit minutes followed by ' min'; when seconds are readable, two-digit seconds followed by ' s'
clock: 8 h 52 min
